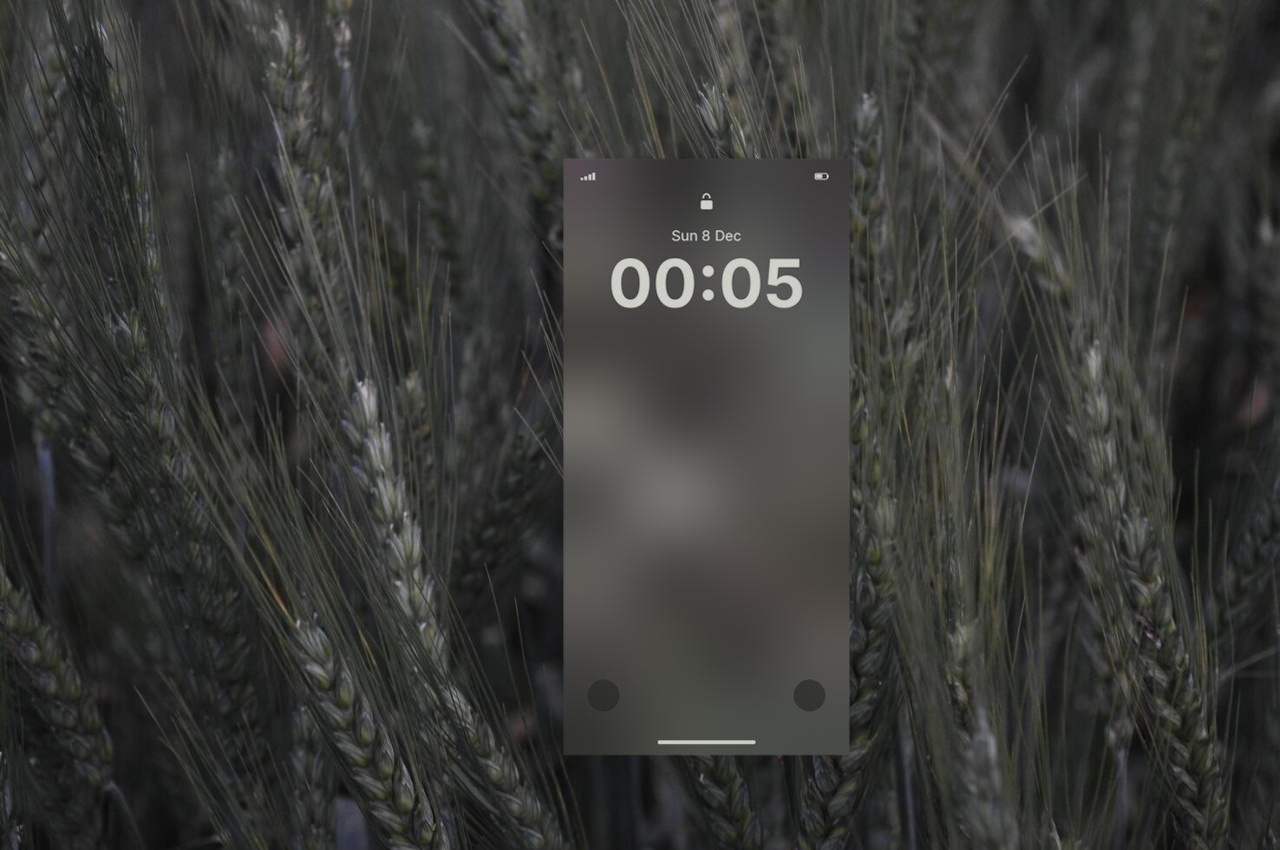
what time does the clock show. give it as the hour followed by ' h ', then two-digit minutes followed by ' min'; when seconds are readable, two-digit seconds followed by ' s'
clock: 0 h 05 min
